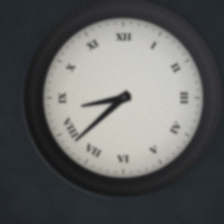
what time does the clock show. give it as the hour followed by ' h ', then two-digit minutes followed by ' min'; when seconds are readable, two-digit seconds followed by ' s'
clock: 8 h 38 min
